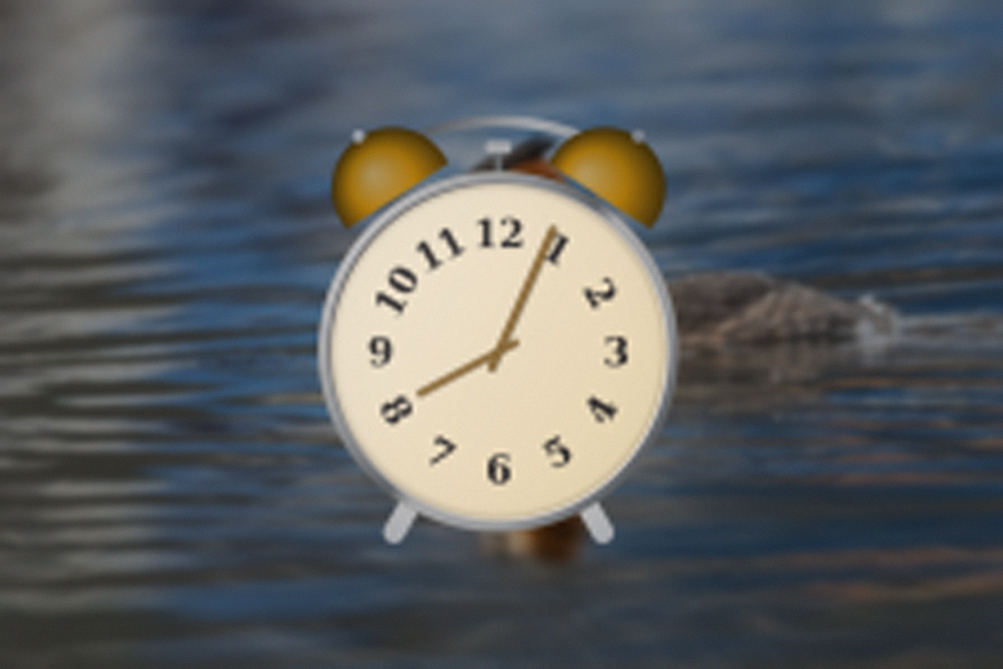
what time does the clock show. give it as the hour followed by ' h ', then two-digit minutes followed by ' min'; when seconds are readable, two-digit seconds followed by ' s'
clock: 8 h 04 min
